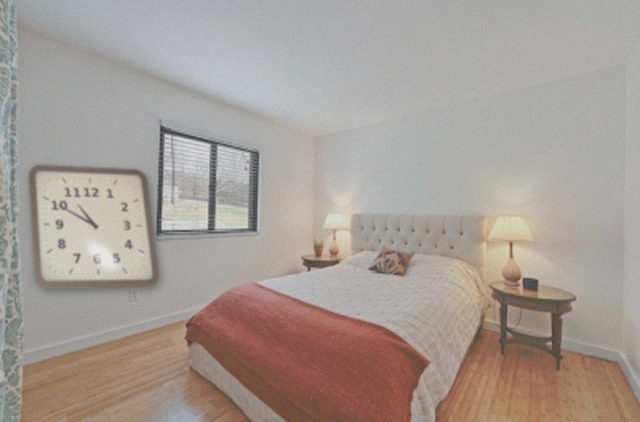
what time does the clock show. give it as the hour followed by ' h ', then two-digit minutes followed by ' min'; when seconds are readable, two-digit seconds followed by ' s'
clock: 10 h 50 min
